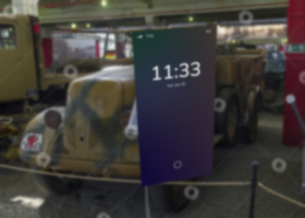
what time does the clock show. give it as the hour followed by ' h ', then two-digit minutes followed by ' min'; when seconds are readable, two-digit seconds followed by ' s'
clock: 11 h 33 min
